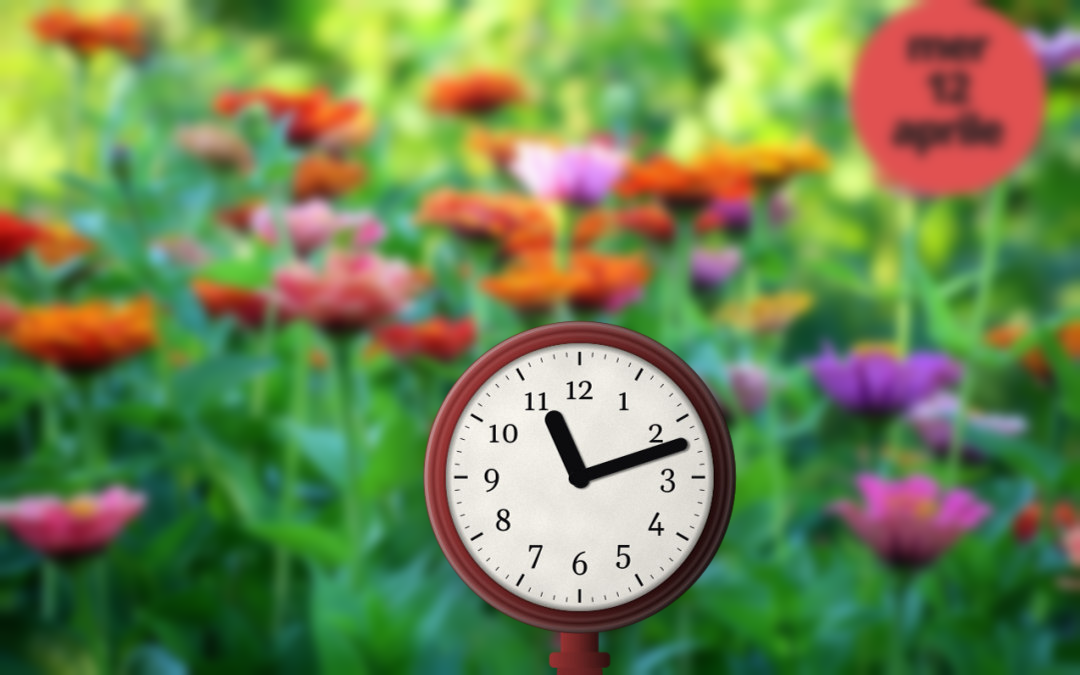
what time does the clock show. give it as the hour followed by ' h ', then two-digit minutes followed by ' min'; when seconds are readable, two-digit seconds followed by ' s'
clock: 11 h 12 min
